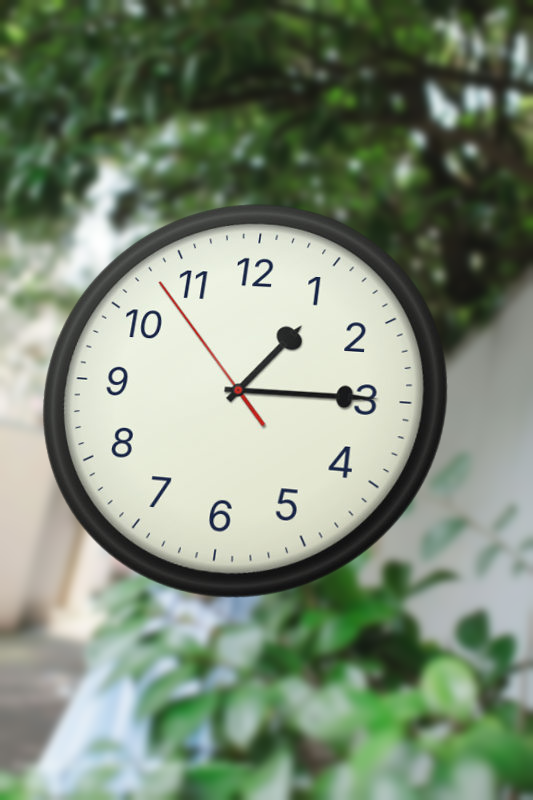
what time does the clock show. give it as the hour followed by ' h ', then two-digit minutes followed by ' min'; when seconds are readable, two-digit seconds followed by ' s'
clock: 1 h 14 min 53 s
